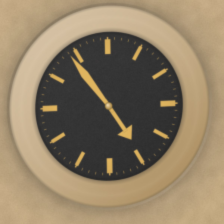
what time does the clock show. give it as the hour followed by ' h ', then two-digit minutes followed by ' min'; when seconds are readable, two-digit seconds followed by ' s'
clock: 4 h 54 min
